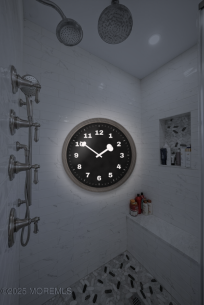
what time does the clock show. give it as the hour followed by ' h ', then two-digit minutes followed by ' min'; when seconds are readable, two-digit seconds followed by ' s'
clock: 1 h 51 min
